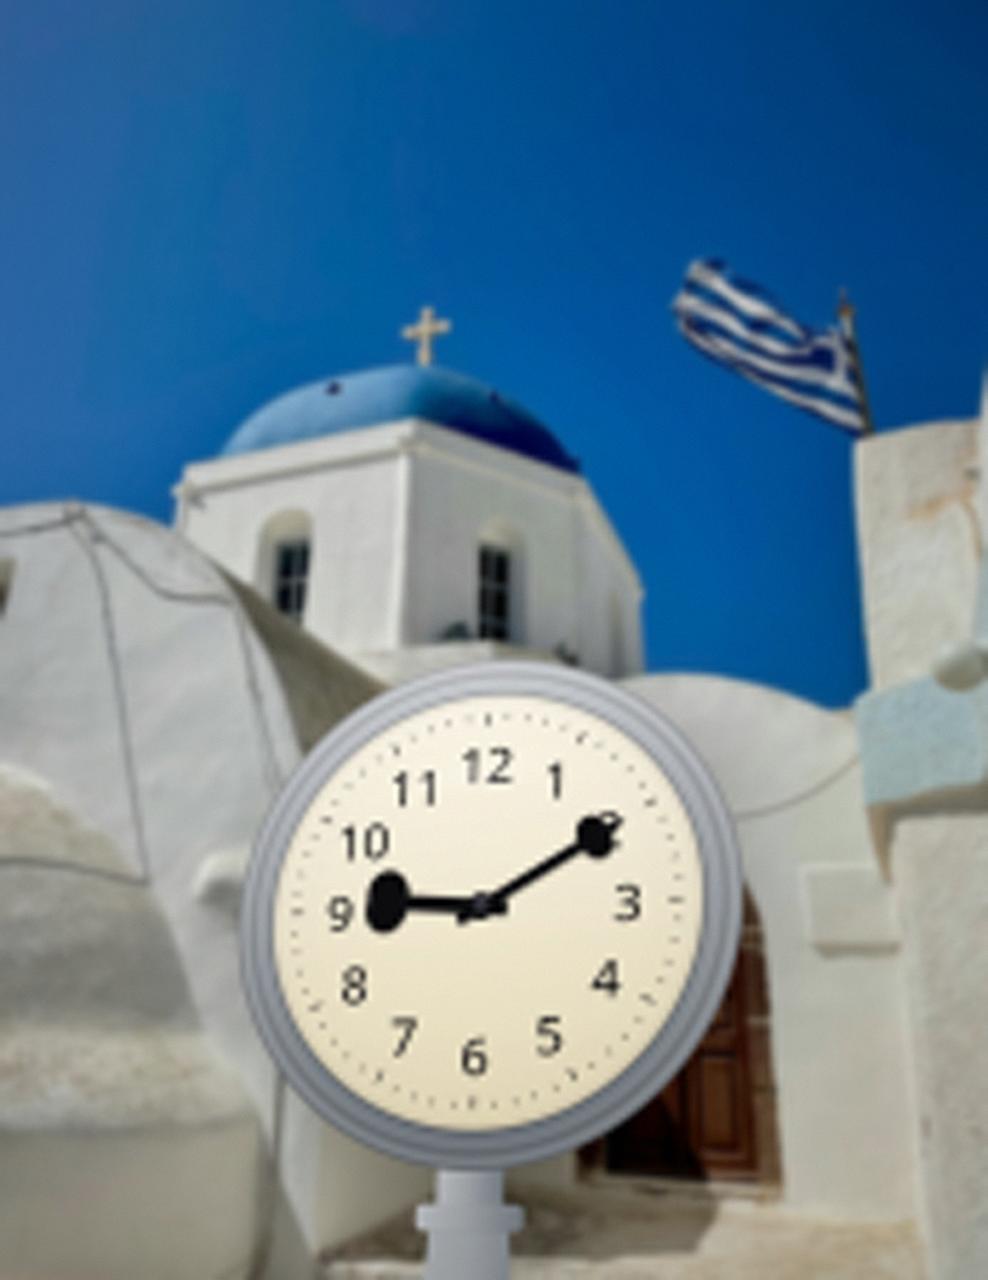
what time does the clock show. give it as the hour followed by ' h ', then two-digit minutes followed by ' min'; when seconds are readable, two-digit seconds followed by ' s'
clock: 9 h 10 min
